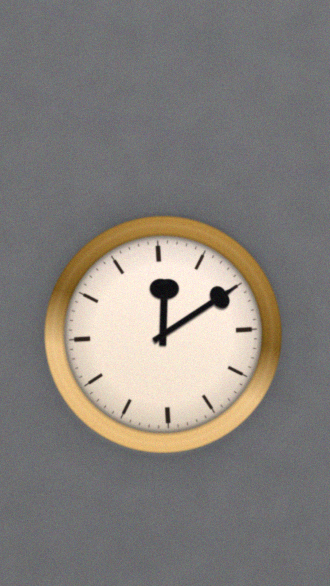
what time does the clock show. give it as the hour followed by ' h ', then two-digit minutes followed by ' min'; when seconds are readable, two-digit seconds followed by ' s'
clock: 12 h 10 min
